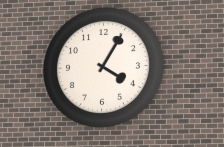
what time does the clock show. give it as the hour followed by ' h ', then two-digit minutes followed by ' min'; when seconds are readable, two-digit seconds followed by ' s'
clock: 4 h 05 min
